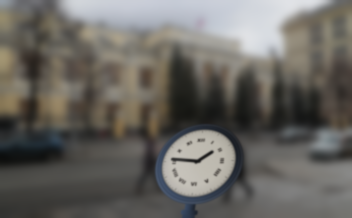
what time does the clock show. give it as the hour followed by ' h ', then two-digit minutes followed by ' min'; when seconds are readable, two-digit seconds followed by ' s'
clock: 1 h 46 min
